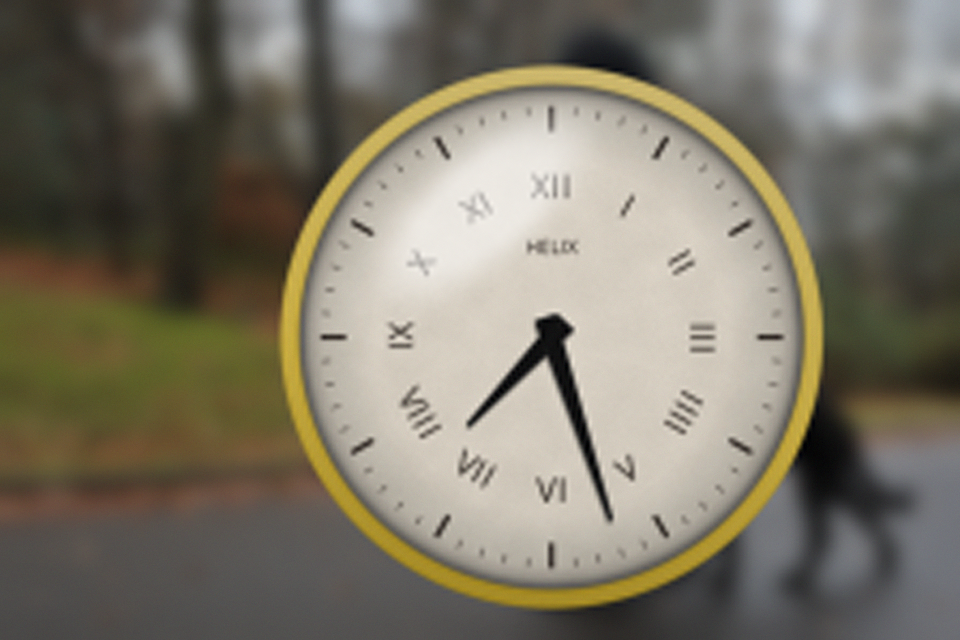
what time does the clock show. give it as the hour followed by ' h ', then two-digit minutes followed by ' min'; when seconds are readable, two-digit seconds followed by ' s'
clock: 7 h 27 min
